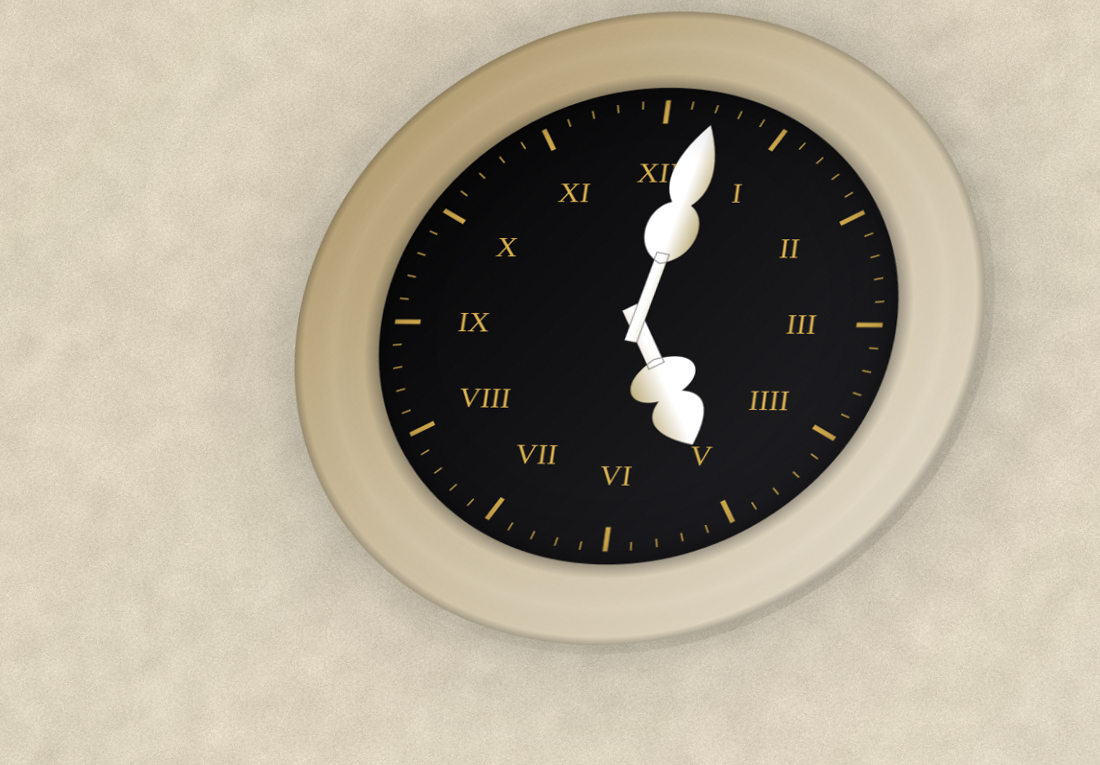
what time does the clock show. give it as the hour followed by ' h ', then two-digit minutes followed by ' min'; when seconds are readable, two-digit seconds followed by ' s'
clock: 5 h 02 min
